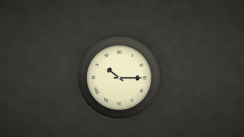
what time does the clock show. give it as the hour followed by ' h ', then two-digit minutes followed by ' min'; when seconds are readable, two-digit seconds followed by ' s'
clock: 10 h 15 min
